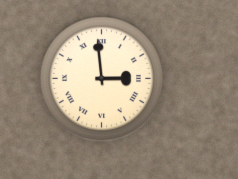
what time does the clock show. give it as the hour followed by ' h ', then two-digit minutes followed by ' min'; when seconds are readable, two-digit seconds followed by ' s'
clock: 2 h 59 min
